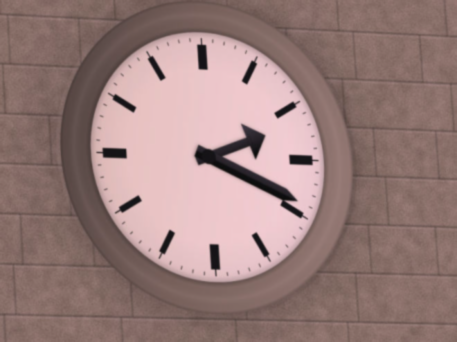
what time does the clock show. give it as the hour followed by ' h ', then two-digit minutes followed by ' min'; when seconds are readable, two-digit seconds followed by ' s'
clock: 2 h 19 min
